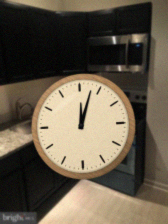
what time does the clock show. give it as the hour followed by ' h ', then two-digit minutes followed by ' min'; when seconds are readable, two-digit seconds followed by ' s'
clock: 12 h 03 min
